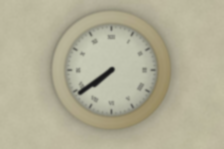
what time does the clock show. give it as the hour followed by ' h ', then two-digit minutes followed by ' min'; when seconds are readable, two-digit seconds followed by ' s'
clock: 7 h 39 min
